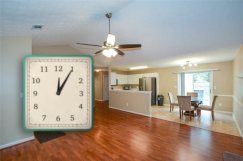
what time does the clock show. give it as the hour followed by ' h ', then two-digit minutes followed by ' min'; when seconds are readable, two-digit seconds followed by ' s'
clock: 12 h 05 min
